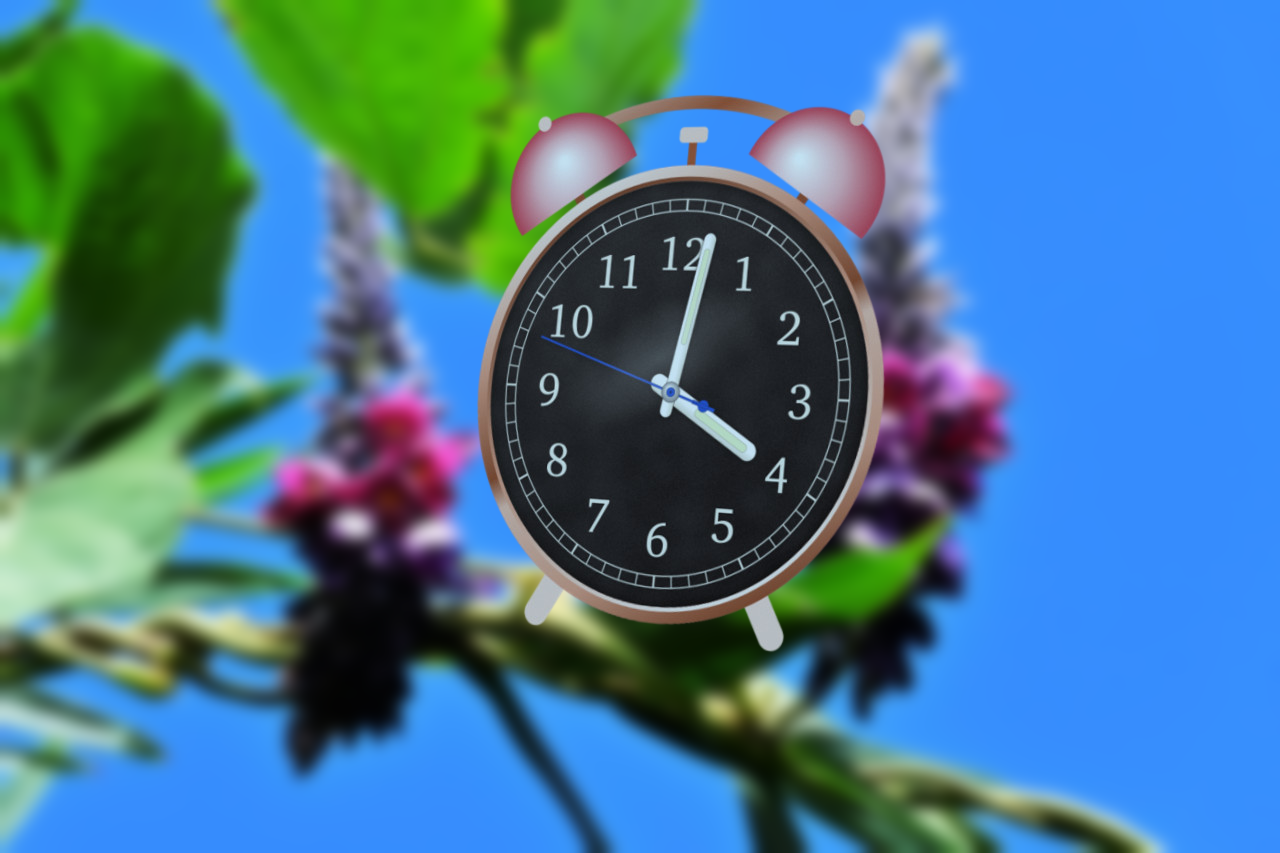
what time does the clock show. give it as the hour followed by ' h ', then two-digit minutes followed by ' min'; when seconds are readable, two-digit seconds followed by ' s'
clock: 4 h 01 min 48 s
